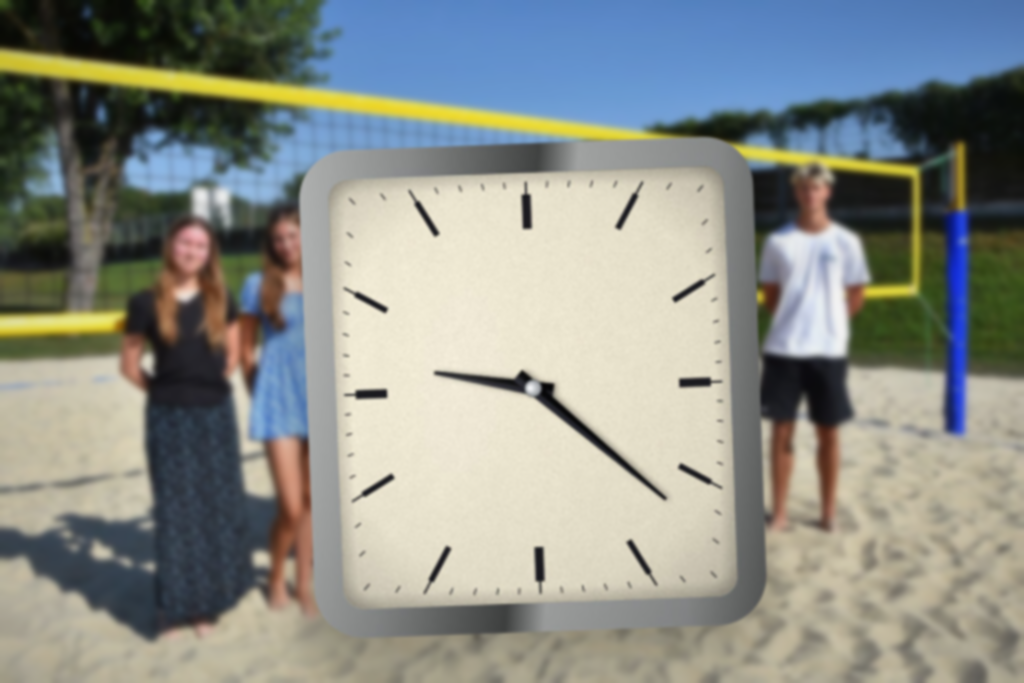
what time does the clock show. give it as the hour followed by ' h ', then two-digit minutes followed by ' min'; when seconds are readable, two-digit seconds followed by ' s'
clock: 9 h 22 min
